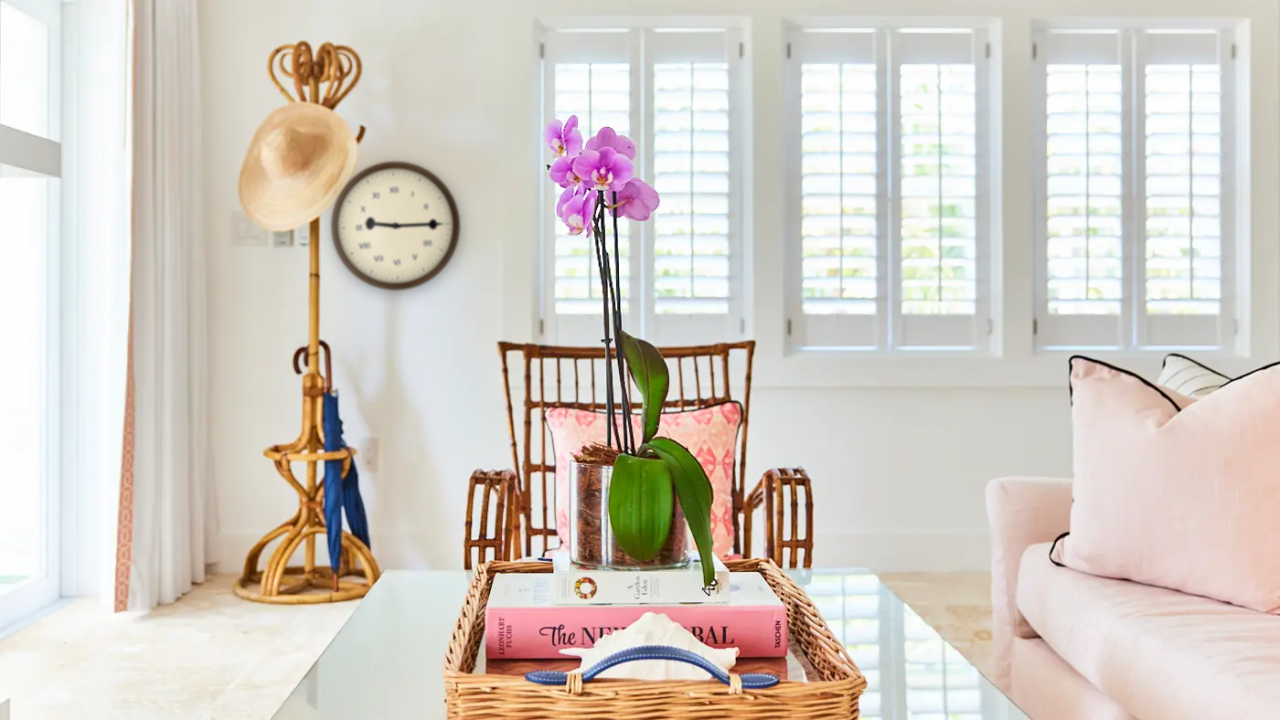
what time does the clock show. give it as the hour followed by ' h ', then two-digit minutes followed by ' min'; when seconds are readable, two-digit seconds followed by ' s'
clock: 9 h 15 min
